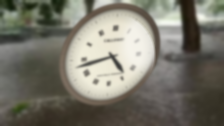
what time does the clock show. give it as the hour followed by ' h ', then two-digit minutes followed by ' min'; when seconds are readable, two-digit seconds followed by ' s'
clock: 4 h 43 min
